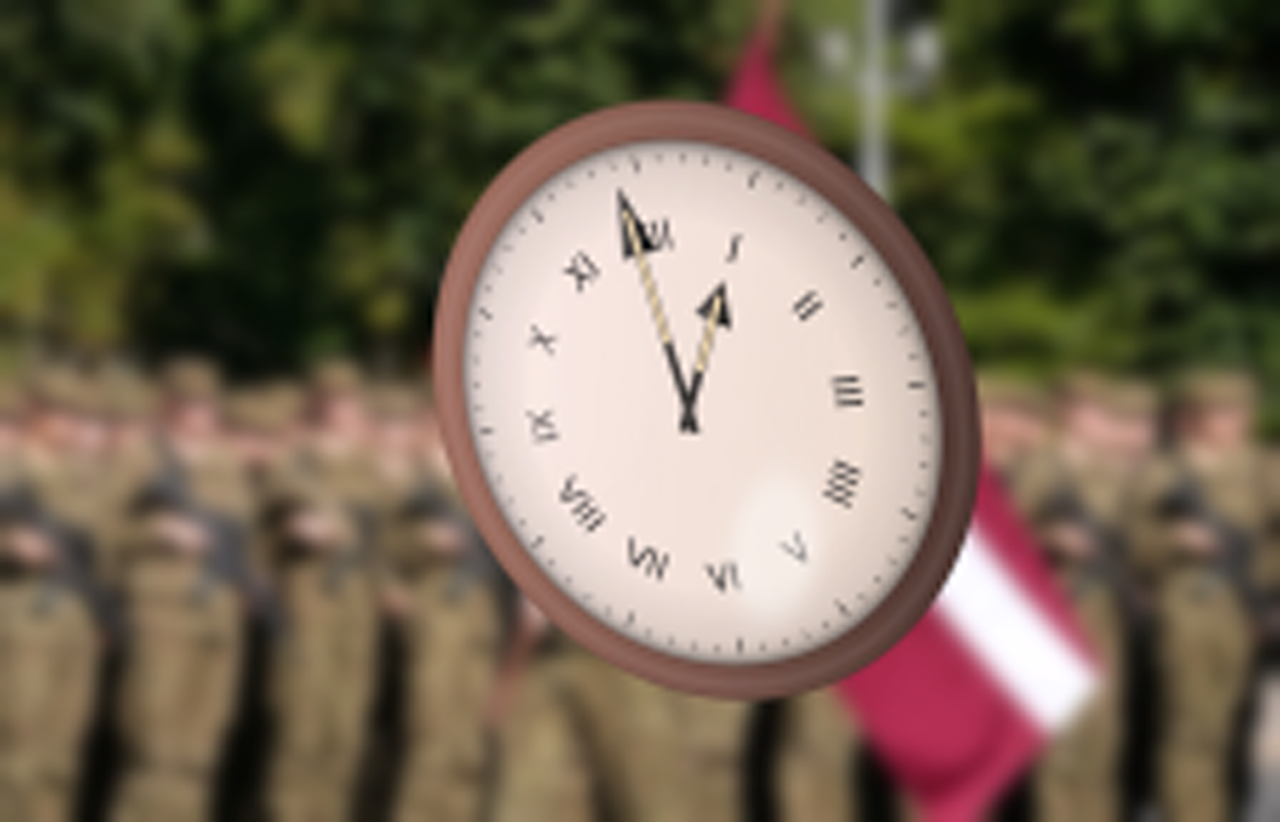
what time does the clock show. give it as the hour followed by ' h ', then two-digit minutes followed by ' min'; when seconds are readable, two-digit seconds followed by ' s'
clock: 12 h 59 min
